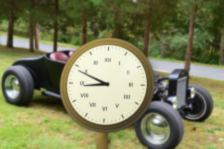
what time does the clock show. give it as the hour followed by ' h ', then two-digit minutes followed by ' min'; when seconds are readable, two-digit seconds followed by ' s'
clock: 8 h 49 min
